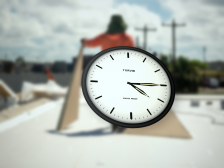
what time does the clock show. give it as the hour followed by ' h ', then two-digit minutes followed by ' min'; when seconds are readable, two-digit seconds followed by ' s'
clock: 4 h 15 min
